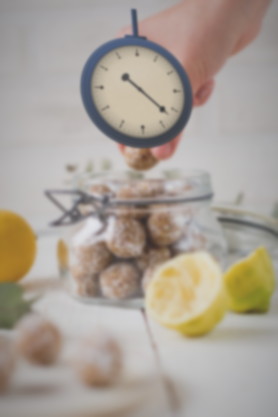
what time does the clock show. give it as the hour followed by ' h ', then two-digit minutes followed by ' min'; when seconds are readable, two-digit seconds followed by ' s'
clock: 10 h 22 min
